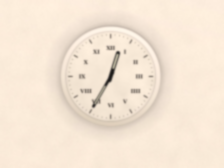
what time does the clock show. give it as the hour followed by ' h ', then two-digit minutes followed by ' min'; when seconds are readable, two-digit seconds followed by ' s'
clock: 12 h 35 min
